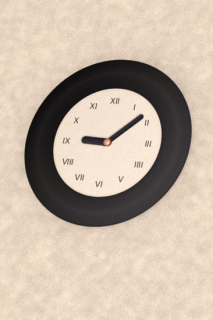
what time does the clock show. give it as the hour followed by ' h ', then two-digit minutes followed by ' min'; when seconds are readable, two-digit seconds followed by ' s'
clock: 9 h 08 min
